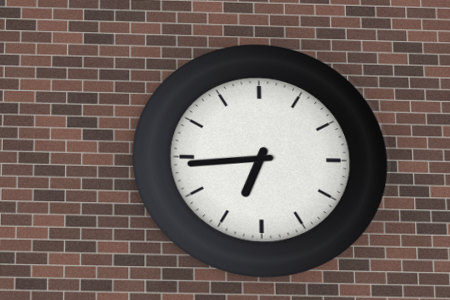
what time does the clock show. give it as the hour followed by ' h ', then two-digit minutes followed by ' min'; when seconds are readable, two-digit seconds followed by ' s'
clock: 6 h 44 min
